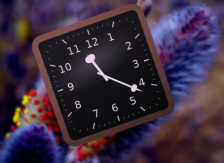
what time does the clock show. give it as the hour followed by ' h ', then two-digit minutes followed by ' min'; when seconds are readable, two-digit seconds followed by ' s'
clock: 11 h 22 min
